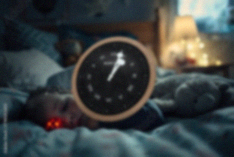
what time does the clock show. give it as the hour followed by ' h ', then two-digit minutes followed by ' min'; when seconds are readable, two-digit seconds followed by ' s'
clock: 1 h 03 min
